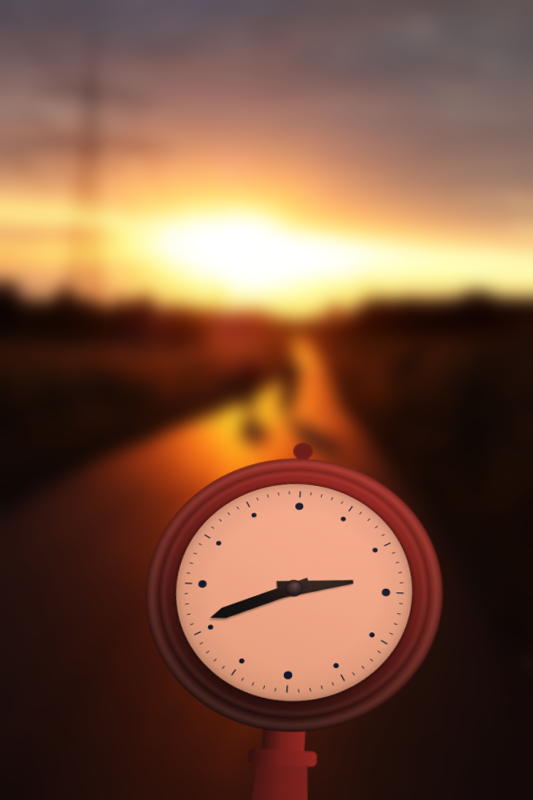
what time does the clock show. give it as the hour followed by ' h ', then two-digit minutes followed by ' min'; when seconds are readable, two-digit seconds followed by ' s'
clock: 2 h 41 min
